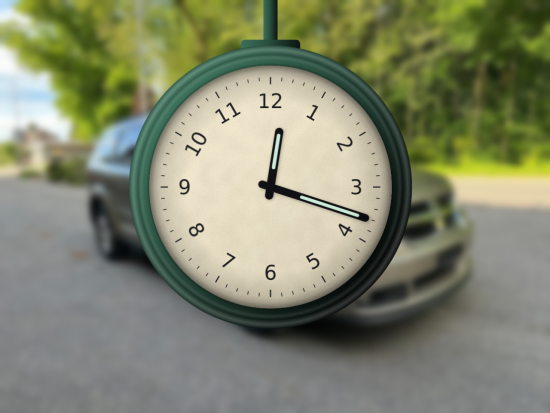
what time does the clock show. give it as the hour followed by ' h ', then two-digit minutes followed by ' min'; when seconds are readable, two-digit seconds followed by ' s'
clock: 12 h 18 min
